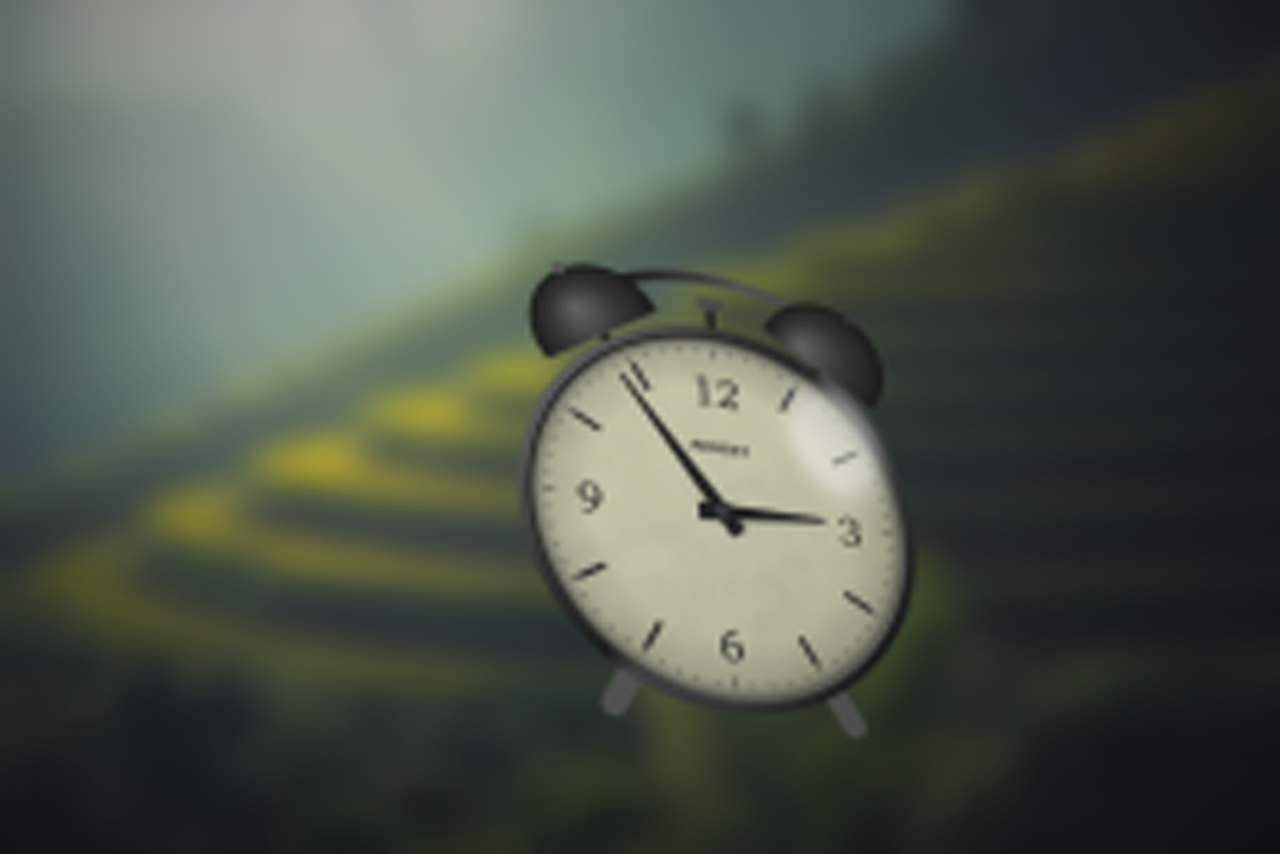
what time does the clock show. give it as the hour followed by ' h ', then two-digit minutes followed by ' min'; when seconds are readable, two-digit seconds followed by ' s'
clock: 2 h 54 min
